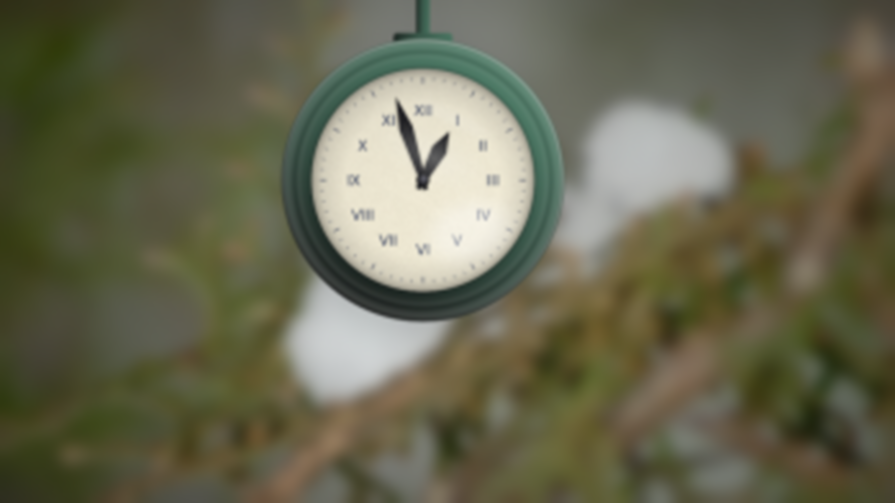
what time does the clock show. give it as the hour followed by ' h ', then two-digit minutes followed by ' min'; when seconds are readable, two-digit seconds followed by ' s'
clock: 12 h 57 min
